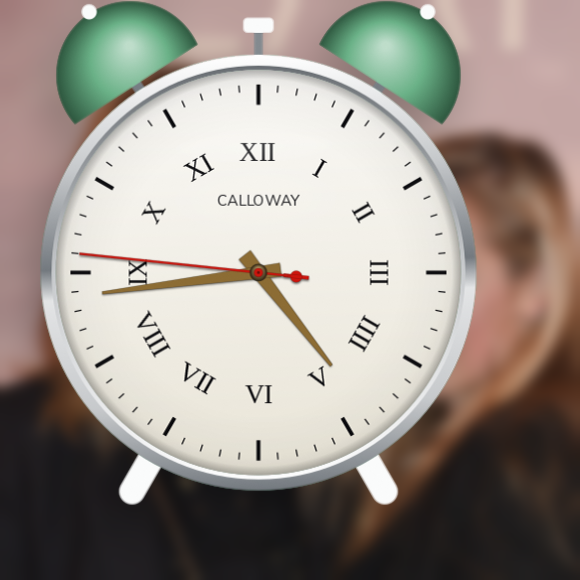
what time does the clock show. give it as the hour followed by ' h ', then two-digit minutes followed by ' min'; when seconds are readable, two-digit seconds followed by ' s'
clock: 4 h 43 min 46 s
